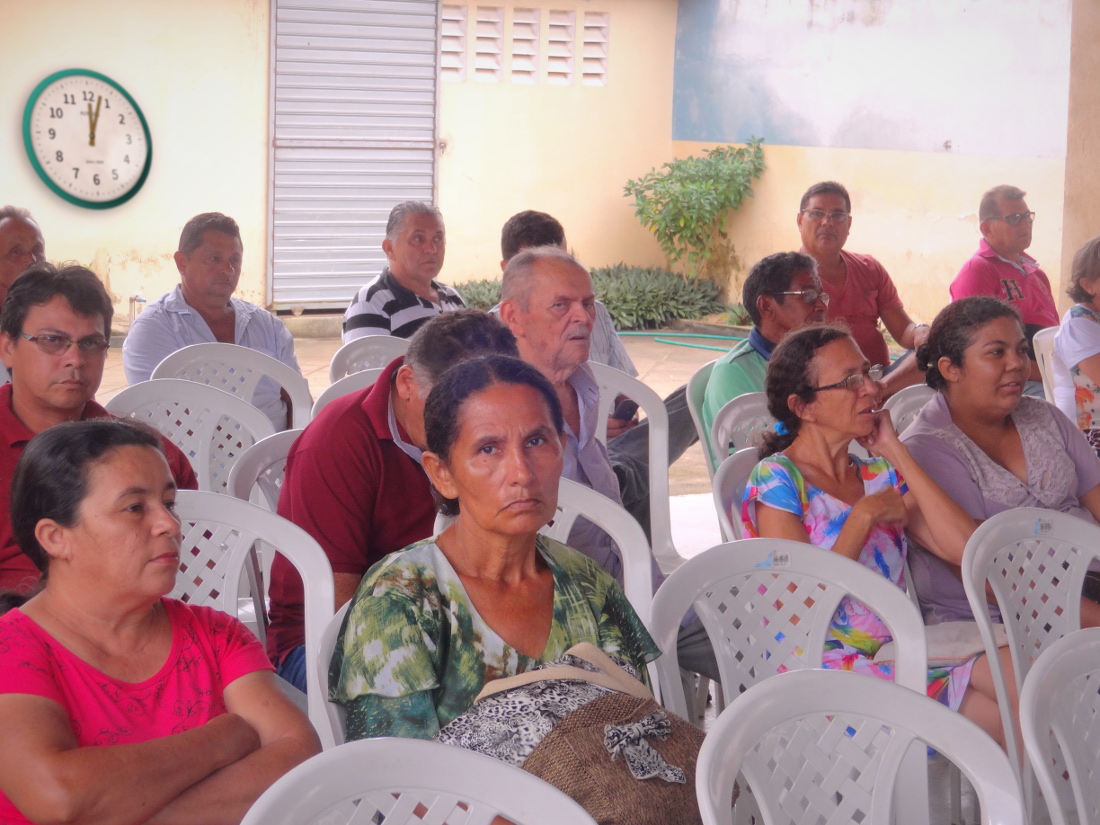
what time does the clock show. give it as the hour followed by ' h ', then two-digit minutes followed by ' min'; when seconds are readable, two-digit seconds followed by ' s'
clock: 12 h 03 min
